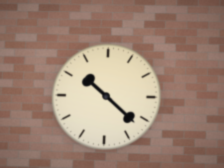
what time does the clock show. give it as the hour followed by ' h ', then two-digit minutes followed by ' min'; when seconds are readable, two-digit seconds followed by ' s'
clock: 10 h 22 min
